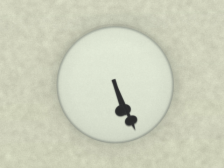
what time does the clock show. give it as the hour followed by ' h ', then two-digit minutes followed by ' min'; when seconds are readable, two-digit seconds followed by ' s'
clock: 5 h 26 min
